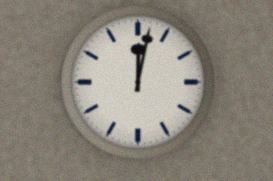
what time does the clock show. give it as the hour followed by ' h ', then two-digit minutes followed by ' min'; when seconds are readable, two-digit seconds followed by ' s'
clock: 12 h 02 min
